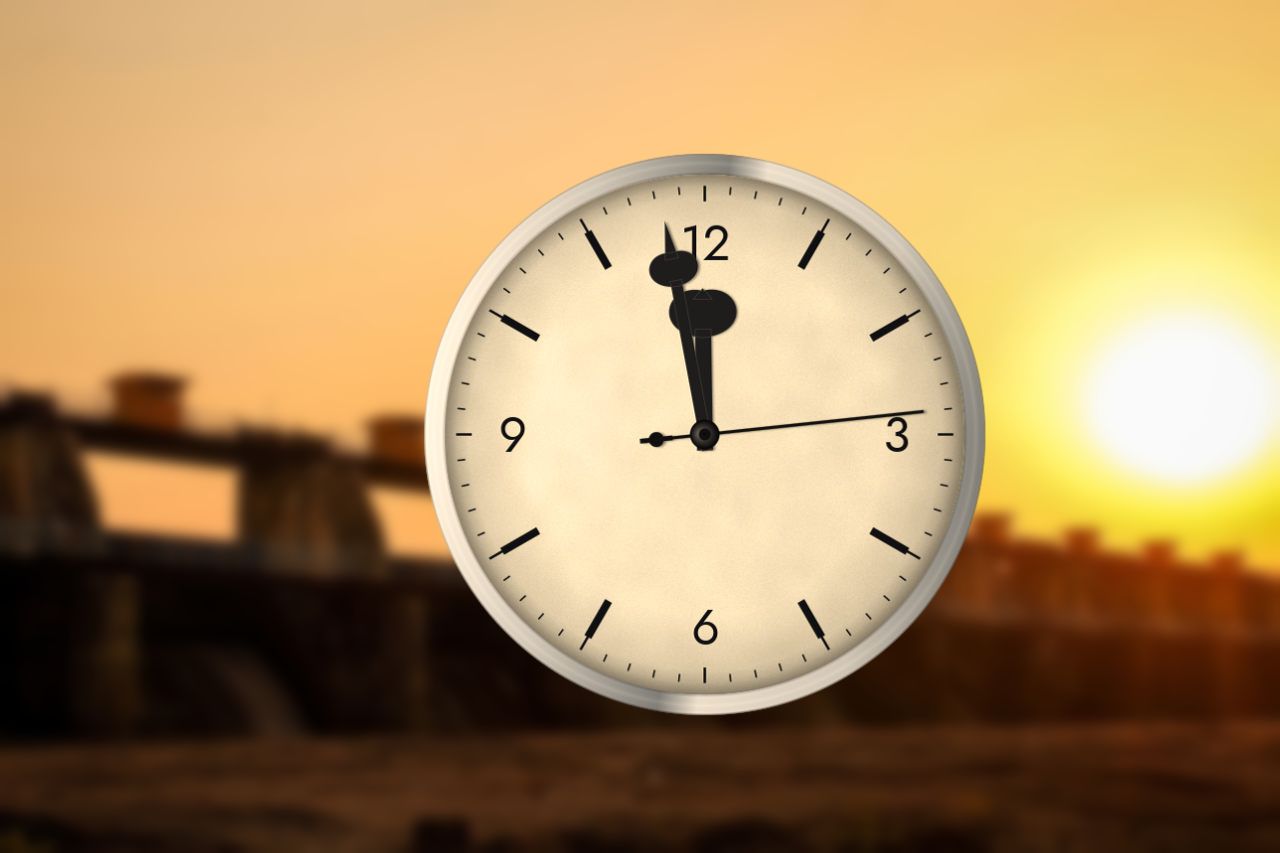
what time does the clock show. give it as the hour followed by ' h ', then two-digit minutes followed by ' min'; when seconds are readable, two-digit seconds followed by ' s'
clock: 11 h 58 min 14 s
